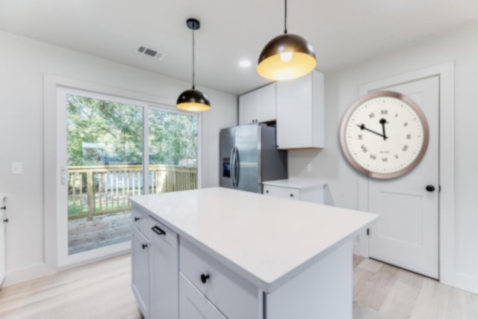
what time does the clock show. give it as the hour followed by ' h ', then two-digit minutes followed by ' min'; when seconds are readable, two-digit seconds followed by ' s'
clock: 11 h 49 min
